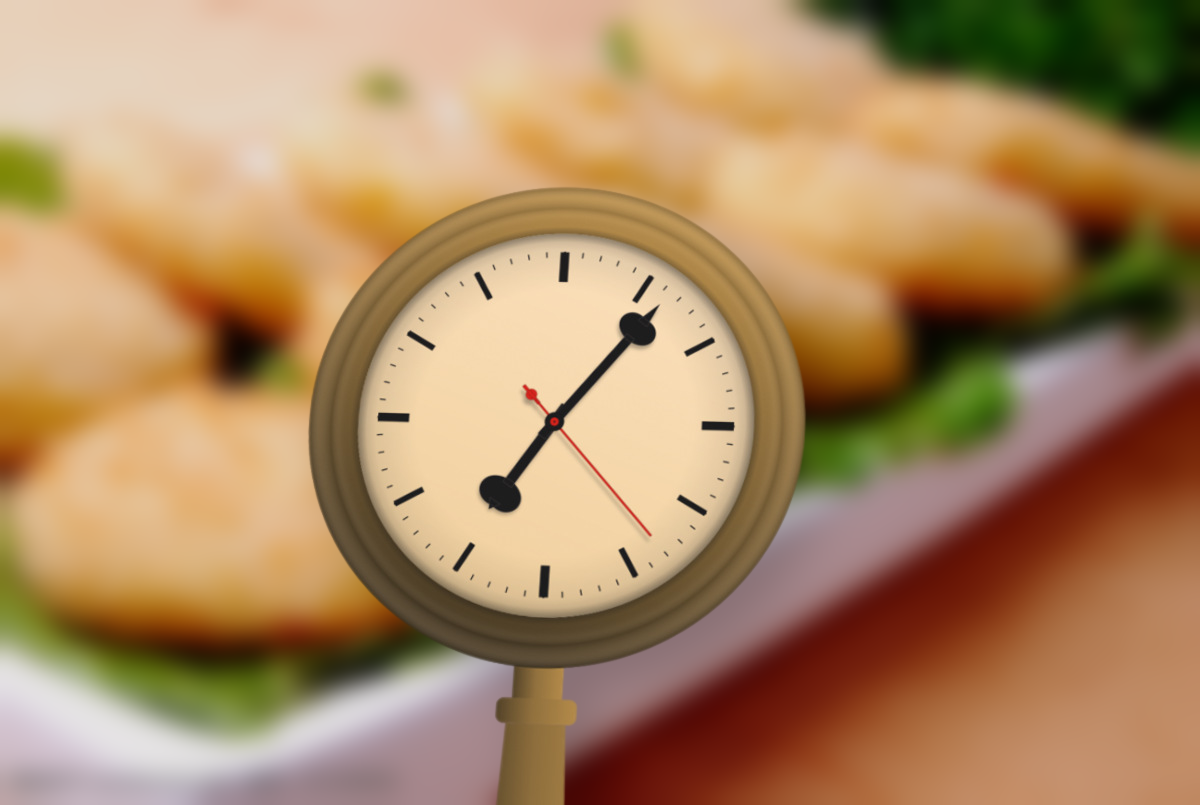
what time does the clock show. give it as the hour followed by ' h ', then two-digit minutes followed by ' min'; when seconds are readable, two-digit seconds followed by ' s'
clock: 7 h 06 min 23 s
